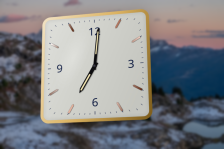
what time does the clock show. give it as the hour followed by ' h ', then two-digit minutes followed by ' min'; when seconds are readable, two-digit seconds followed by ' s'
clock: 7 h 01 min
